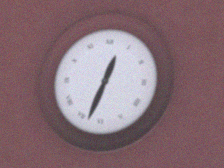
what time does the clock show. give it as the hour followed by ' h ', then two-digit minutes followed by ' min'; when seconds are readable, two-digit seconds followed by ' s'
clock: 12 h 33 min
